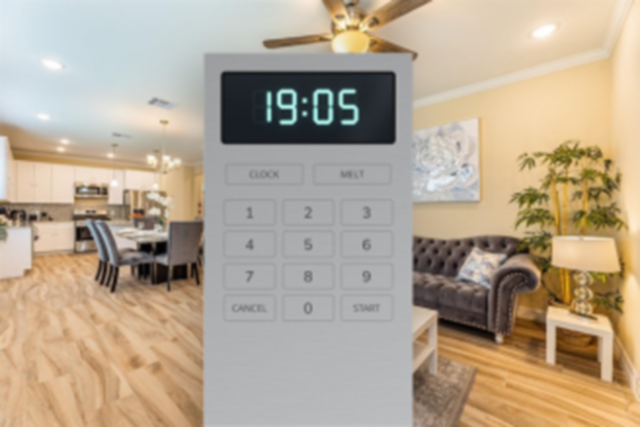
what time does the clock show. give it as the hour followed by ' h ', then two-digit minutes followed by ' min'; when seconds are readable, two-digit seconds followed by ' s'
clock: 19 h 05 min
